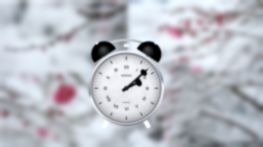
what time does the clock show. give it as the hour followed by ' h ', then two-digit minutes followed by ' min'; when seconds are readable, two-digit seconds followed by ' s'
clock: 2 h 08 min
